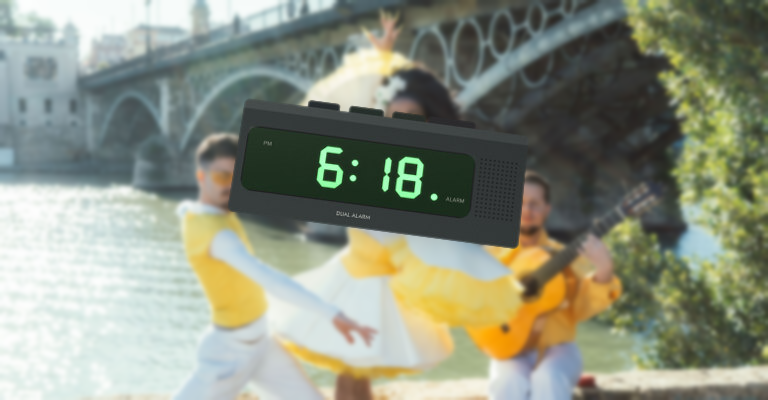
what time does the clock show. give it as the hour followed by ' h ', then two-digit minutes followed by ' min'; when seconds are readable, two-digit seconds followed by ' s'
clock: 6 h 18 min
